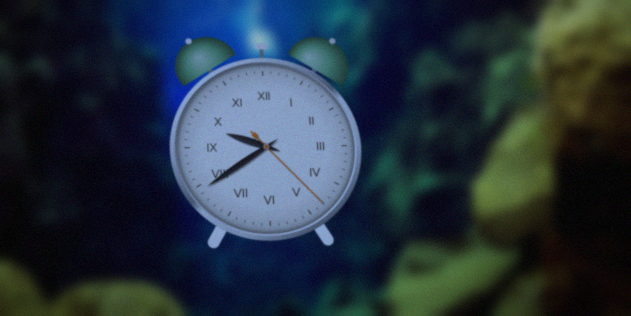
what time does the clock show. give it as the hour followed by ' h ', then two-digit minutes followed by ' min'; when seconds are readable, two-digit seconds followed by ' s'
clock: 9 h 39 min 23 s
